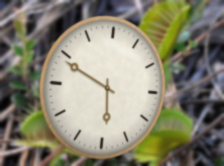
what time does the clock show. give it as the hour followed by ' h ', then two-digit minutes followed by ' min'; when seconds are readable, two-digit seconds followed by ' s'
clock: 5 h 49 min
